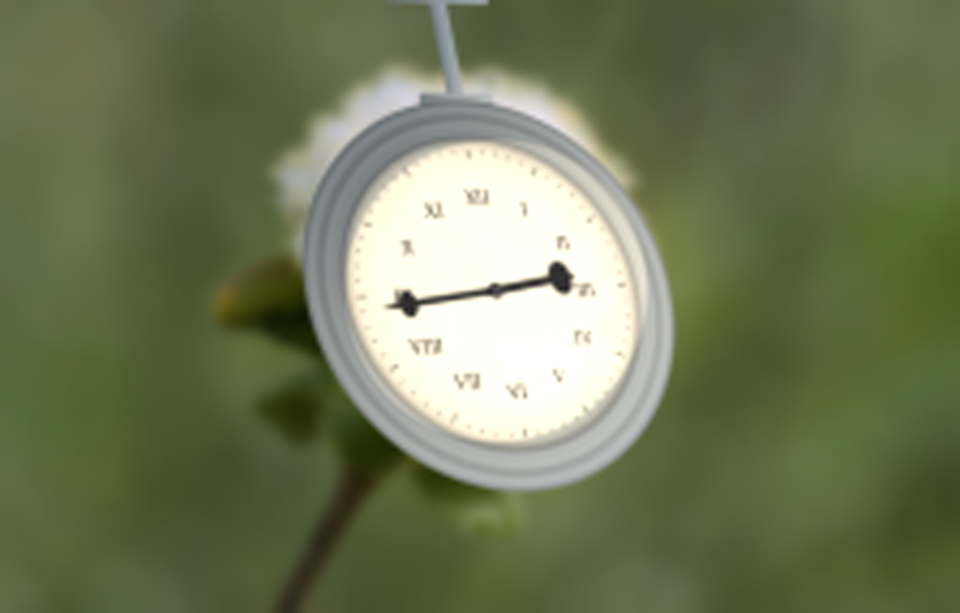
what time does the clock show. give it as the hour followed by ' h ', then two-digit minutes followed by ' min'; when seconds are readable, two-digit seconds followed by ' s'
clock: 2 h 44 min
